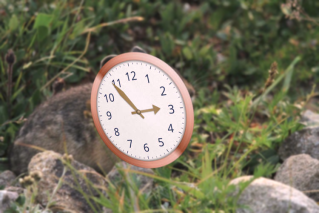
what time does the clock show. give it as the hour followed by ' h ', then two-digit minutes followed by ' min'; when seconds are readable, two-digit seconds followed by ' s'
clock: 2 h 54 min
